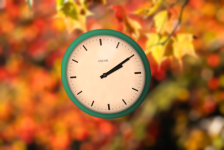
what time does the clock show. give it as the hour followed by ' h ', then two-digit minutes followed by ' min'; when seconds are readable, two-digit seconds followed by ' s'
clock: 2 h 10 min
